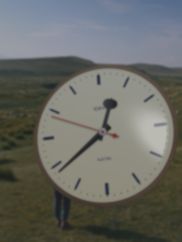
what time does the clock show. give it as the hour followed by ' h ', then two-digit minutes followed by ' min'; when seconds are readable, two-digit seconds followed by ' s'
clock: 12 h 38 min 49 s
